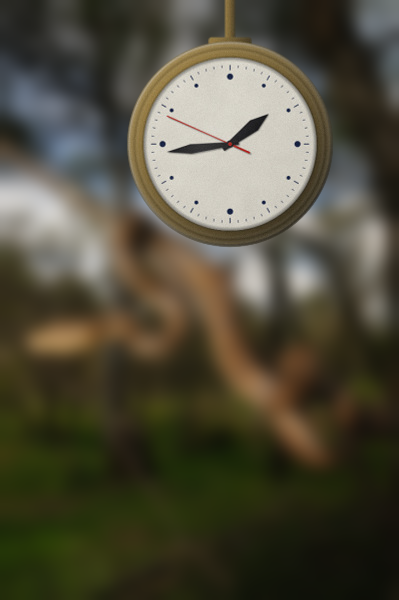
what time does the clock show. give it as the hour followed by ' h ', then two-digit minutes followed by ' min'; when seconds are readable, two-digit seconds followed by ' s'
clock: 1 h 43 min 49 s
